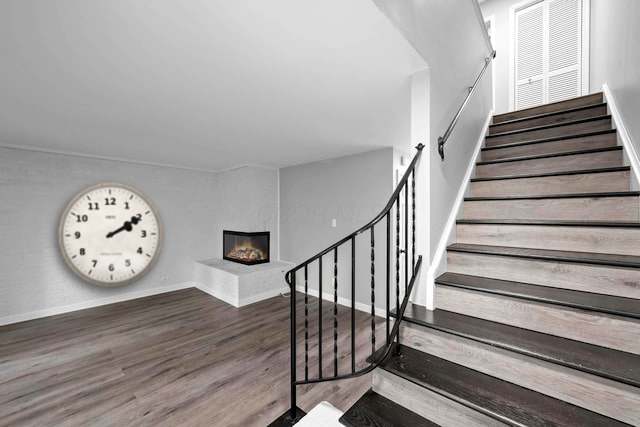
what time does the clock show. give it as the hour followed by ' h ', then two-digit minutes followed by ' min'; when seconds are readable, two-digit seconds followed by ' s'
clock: 2 h 10 min
